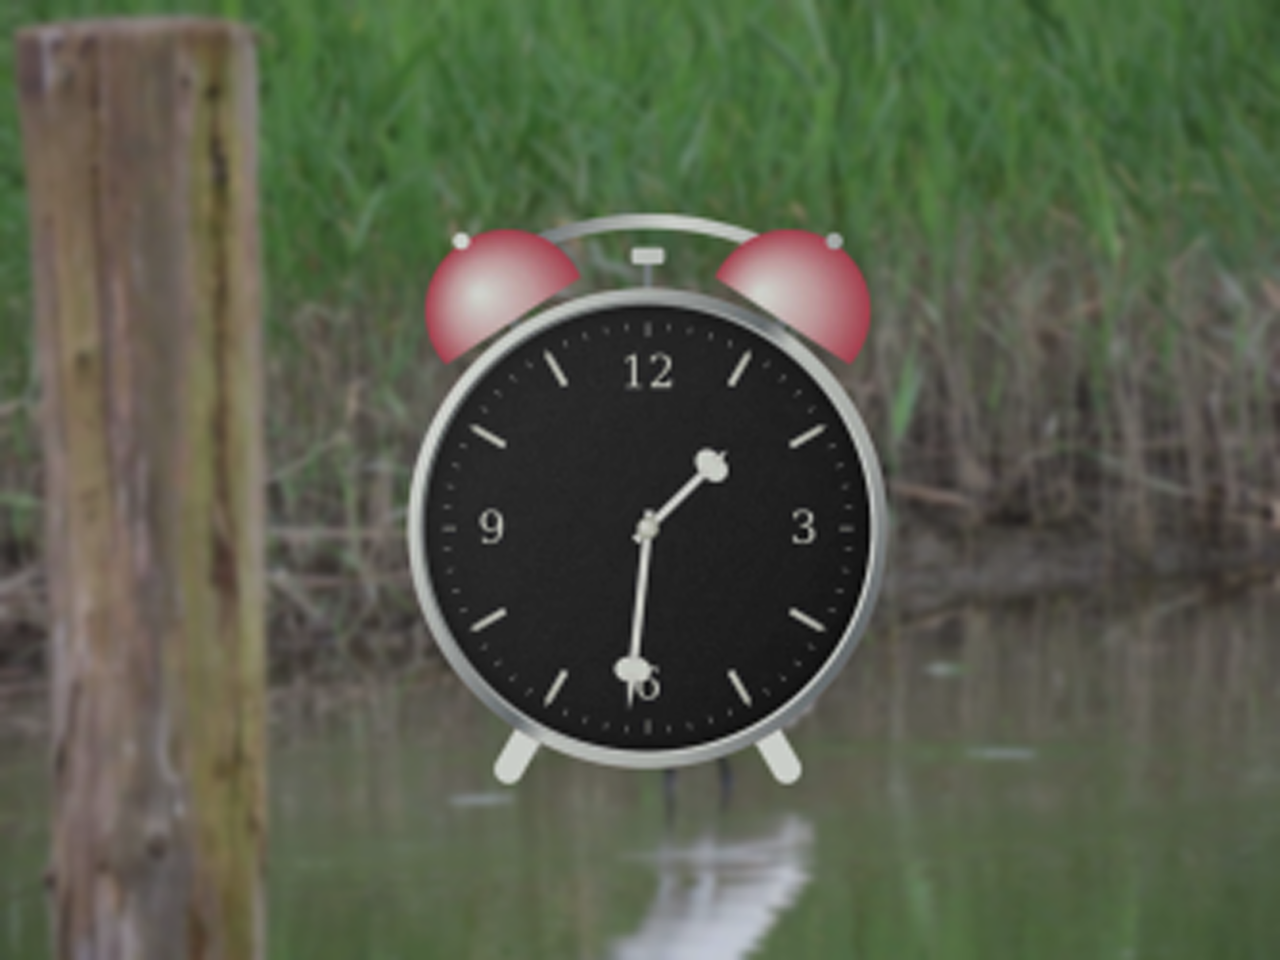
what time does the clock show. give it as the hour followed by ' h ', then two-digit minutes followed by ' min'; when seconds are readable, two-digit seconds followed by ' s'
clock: 1 h 31 min
